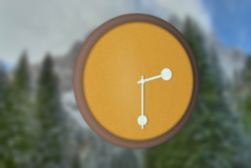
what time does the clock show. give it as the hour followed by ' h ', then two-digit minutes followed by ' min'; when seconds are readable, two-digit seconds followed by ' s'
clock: 2 h 30 min
